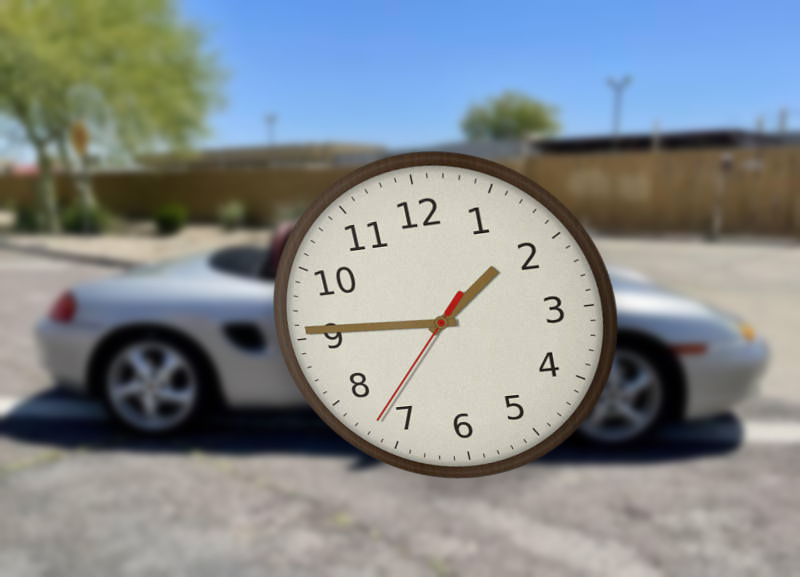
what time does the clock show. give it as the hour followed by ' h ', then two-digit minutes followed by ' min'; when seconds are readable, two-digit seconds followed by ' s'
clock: 1 h 45 min 37 s
